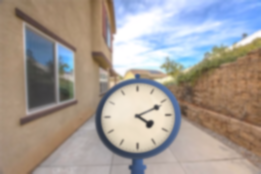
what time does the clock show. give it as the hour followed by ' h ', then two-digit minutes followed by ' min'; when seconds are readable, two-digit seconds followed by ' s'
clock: 4 h 11 min
